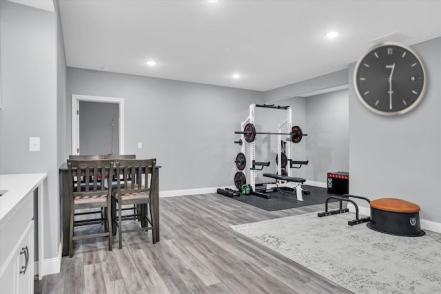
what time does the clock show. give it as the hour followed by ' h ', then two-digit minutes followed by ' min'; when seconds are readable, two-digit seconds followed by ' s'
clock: 12 h 30 min
